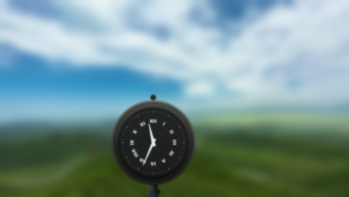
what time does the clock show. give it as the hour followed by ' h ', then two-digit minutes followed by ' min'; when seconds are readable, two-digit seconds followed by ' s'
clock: 11 h 34 min
